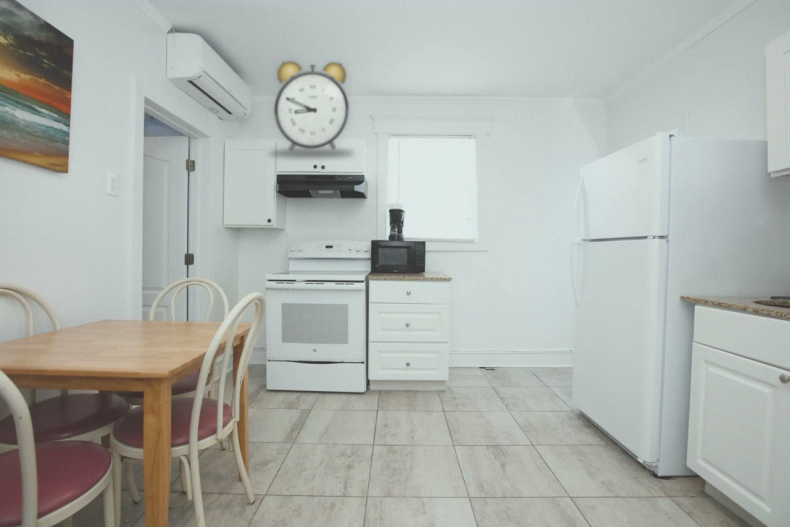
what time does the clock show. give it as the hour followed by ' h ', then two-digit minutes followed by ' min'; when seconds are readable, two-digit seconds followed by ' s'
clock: 8 h 49 min
